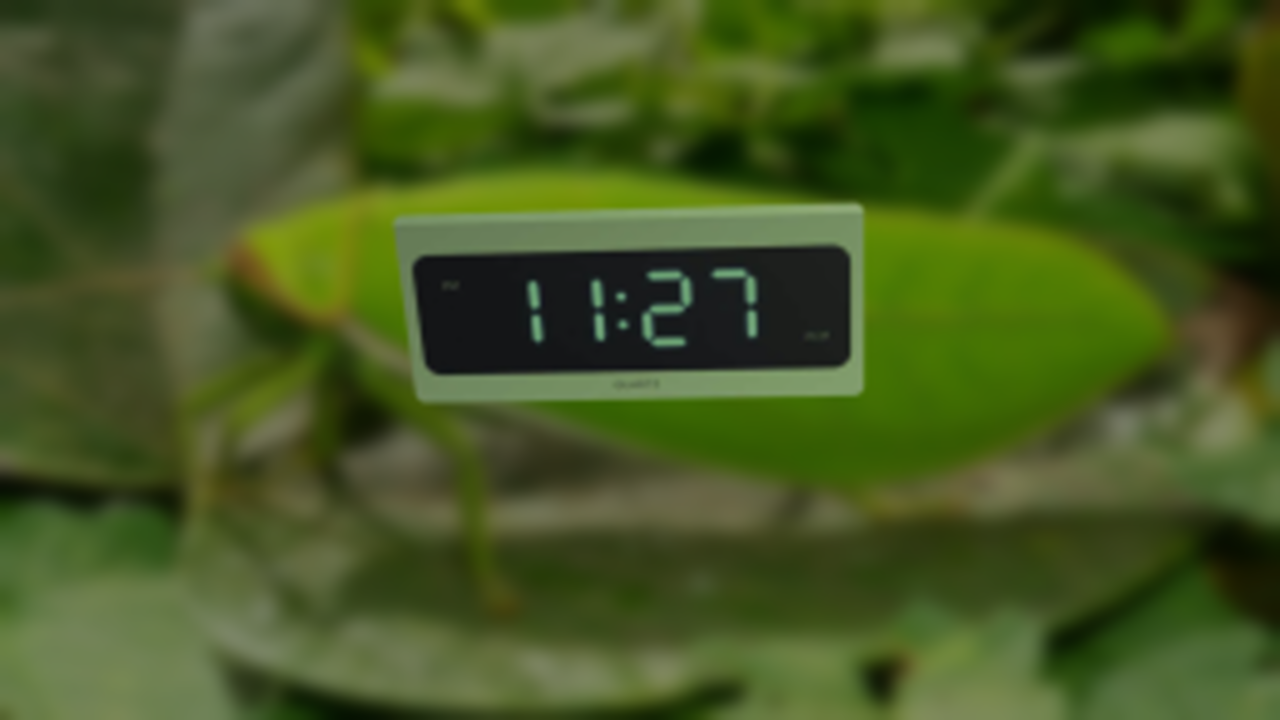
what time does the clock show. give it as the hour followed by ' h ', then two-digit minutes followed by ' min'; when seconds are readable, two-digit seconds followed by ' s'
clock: 11 h 27 min
